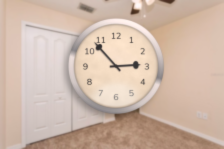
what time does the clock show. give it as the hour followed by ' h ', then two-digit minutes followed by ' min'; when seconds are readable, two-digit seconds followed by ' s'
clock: 2 h 53 min
